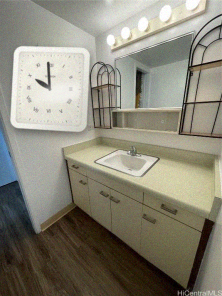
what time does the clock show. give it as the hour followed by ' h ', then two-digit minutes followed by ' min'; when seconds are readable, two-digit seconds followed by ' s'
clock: 9 h 59 min
